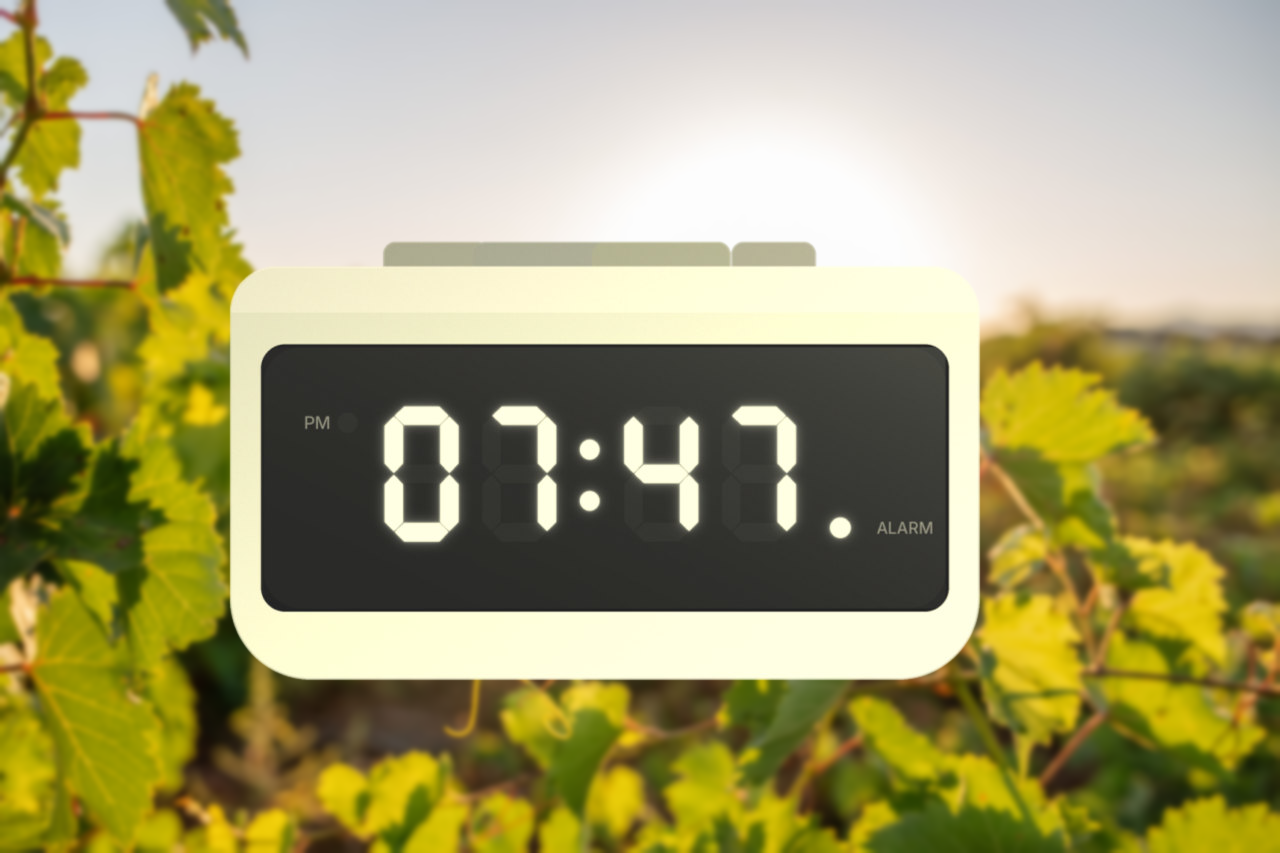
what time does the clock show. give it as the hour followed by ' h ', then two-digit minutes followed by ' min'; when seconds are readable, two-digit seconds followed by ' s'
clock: 7 h 47 min
